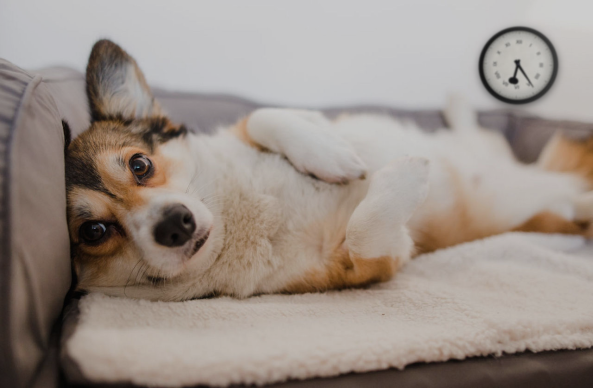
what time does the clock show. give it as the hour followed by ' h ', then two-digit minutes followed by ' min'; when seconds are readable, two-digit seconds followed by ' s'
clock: 6 h 24 min
